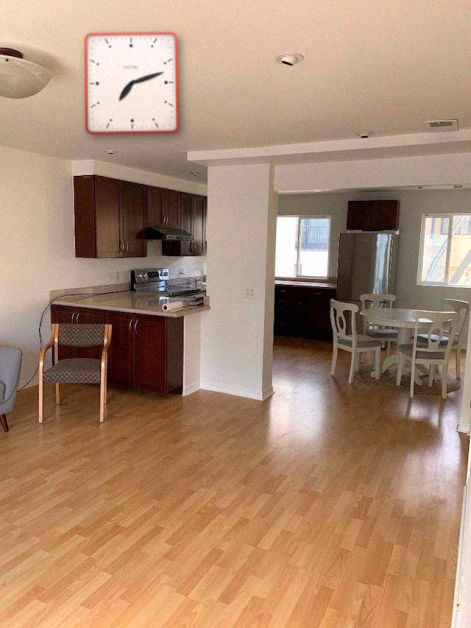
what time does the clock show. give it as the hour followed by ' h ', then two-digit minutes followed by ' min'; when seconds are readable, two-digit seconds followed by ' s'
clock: 7 h 12 min
